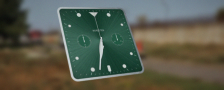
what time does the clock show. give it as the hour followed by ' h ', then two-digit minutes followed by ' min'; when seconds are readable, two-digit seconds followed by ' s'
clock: 6 h 33 min
